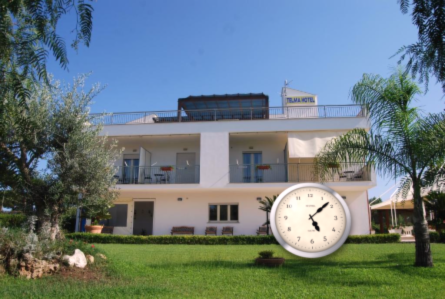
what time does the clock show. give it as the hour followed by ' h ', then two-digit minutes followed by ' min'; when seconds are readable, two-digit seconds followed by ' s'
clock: 5 h 08 min
